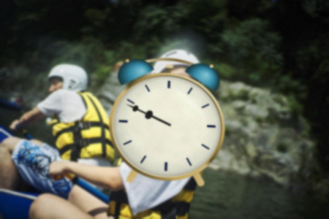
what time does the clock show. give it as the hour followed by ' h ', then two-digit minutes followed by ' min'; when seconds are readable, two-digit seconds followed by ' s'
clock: 9 h 49 min
